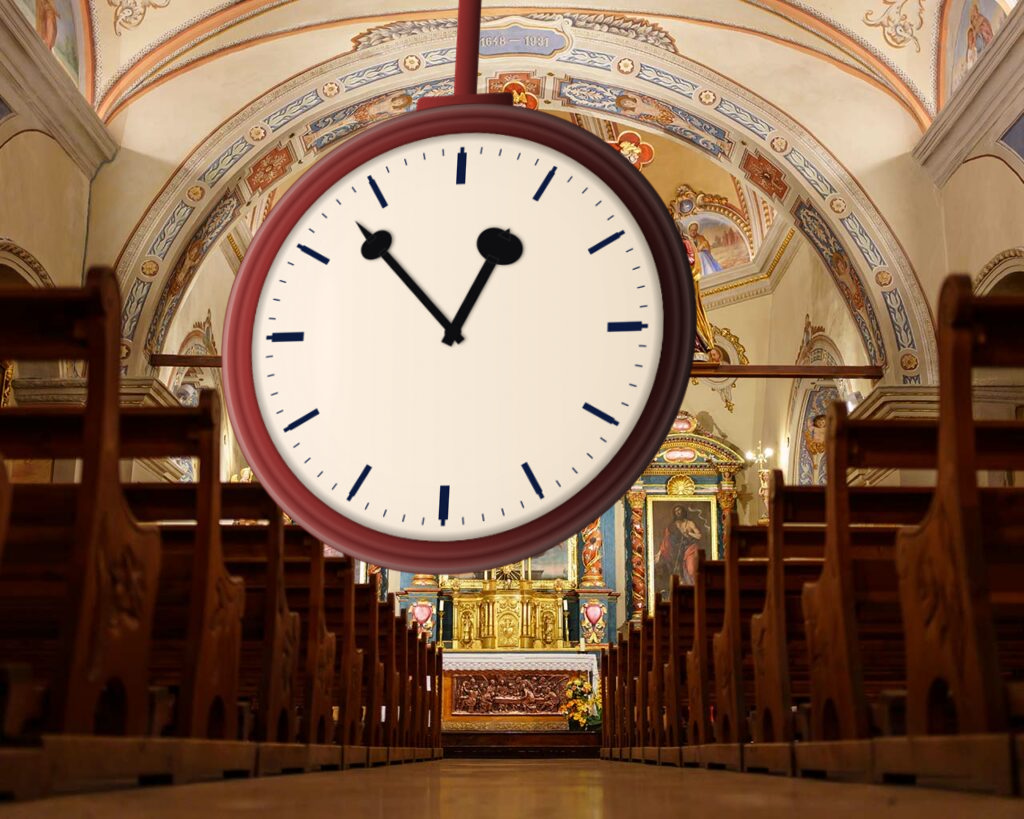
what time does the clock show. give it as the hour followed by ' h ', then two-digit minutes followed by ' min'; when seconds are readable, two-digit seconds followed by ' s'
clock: 12 h 53 min
